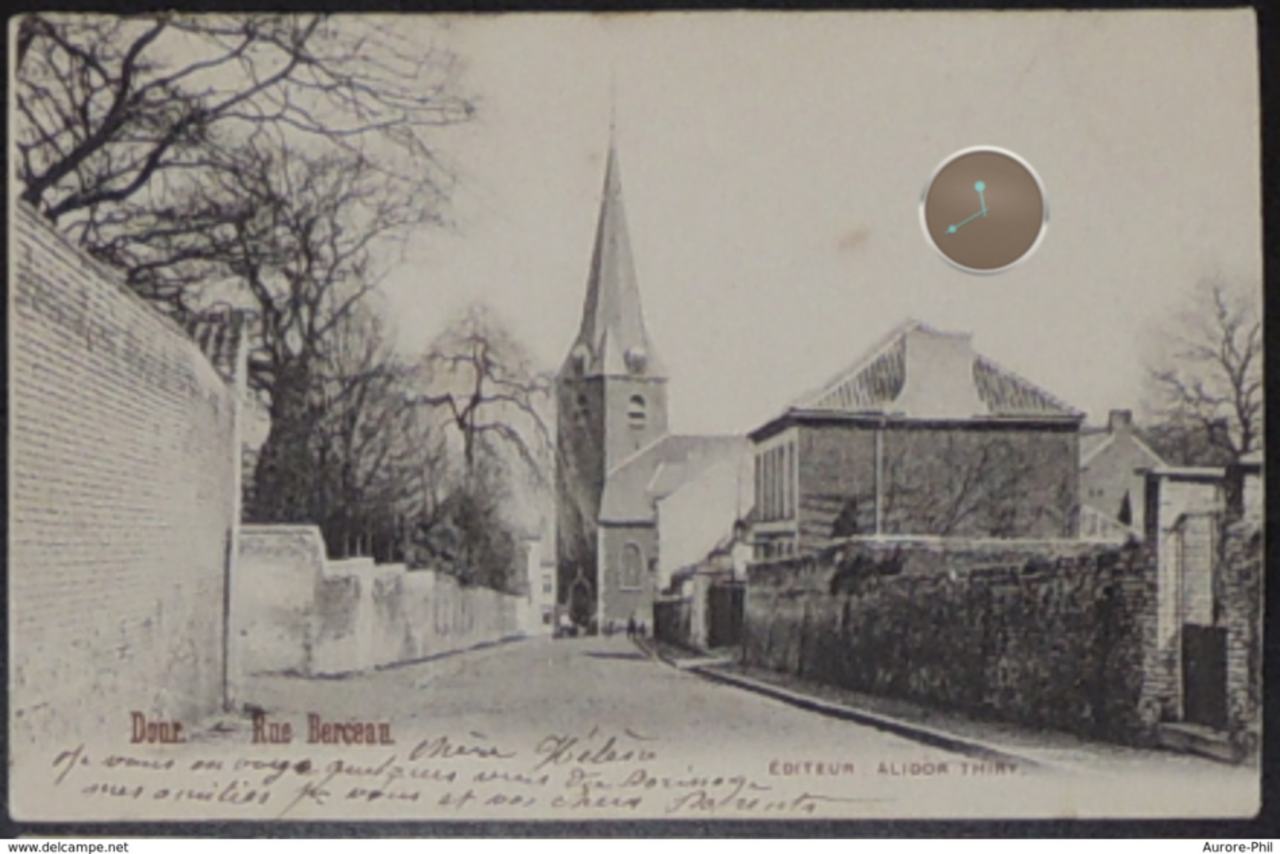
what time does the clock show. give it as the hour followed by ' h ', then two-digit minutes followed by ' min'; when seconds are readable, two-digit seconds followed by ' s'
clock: 11 h 40 min
